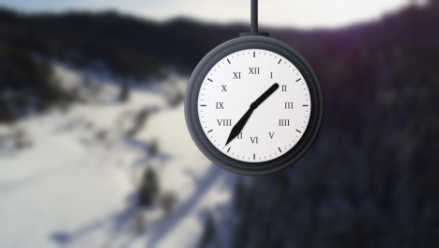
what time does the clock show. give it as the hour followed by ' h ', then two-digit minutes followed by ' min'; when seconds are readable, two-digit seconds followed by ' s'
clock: 1 h 36 min
